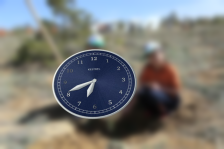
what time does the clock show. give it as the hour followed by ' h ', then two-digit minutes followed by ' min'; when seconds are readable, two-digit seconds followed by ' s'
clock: 6 h 41 min
